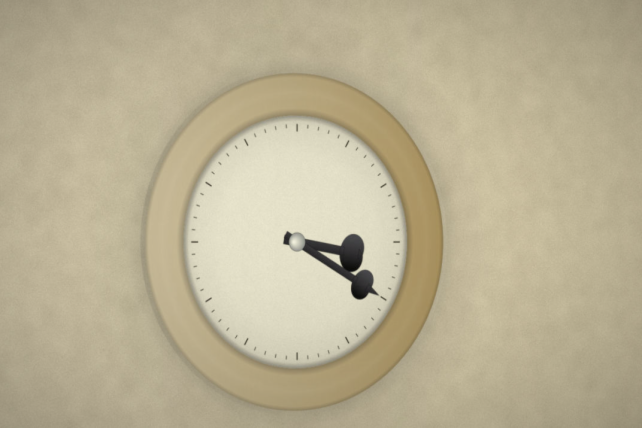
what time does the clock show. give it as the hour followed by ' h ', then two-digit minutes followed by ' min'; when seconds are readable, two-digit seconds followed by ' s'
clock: 3 h 20 min
